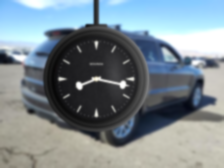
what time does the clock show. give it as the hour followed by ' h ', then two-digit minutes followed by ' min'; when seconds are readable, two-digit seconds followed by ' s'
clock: 8 h 17 min
